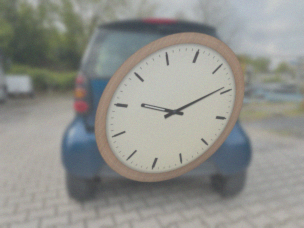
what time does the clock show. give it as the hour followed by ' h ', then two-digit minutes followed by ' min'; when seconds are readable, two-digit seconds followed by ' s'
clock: 9 h 09 min
